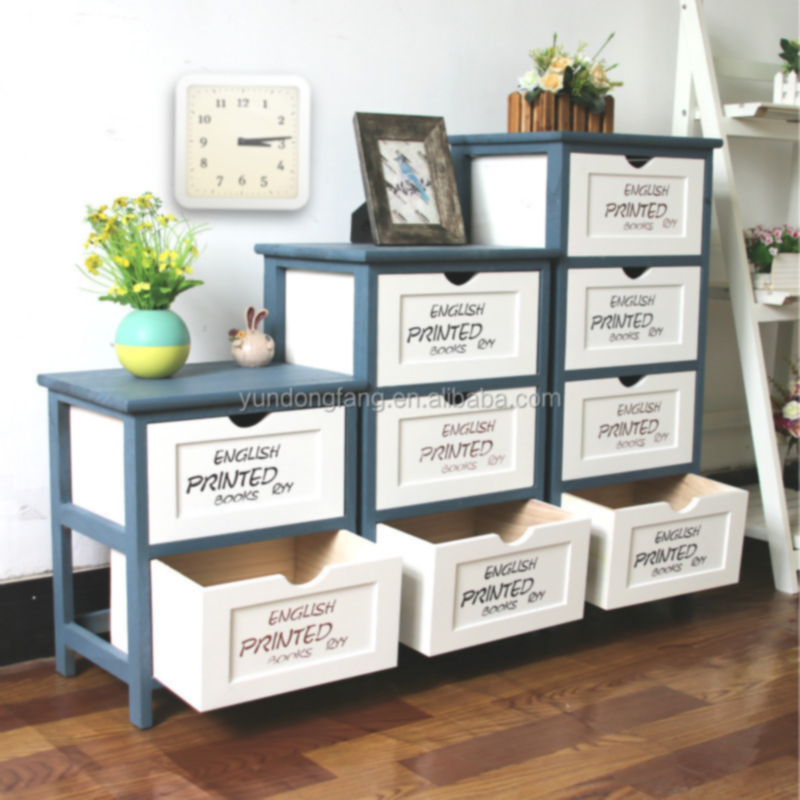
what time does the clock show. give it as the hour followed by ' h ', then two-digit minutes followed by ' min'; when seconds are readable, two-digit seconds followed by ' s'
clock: 3 h 14 min
